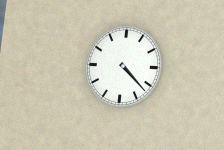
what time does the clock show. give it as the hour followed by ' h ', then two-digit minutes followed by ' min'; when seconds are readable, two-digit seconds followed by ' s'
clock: 4 h 22 min
